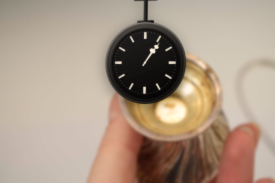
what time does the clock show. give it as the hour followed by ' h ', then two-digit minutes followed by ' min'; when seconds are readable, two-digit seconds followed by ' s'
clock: 1 h 06 min
